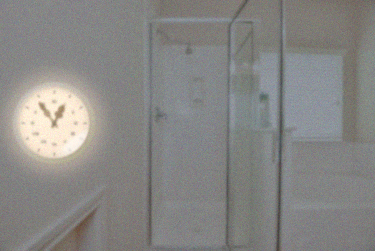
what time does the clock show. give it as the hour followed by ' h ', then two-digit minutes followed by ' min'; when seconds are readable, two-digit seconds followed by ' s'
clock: 12 h 54 min
